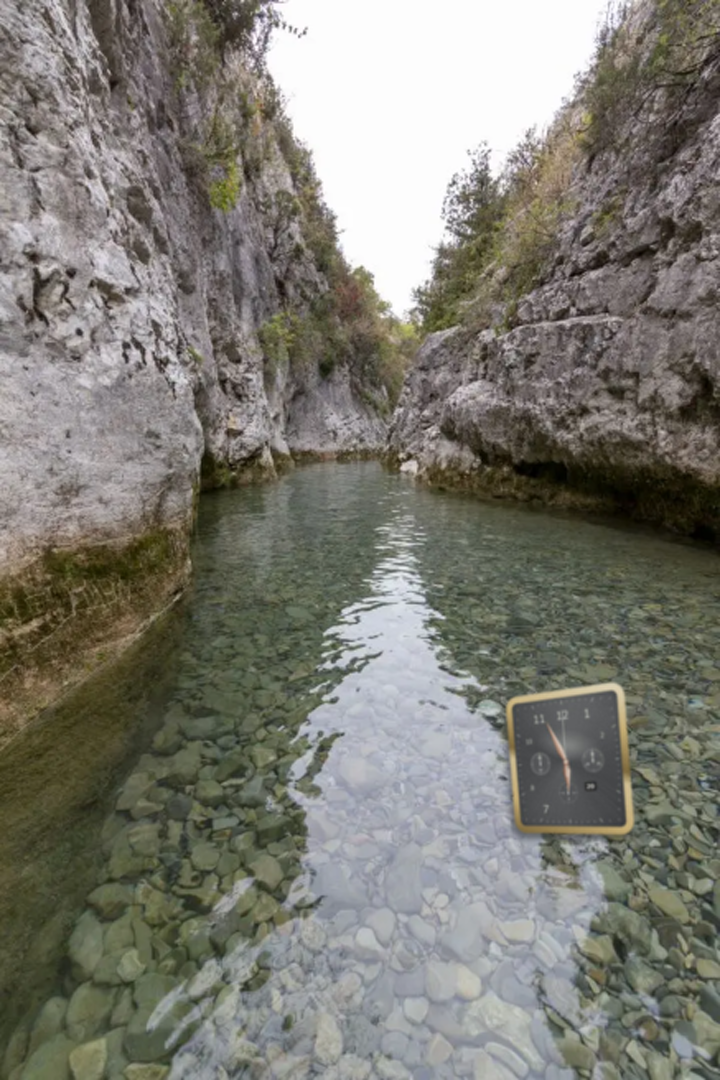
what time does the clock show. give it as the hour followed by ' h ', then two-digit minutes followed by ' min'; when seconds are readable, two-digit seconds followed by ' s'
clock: 5 h 56 min
